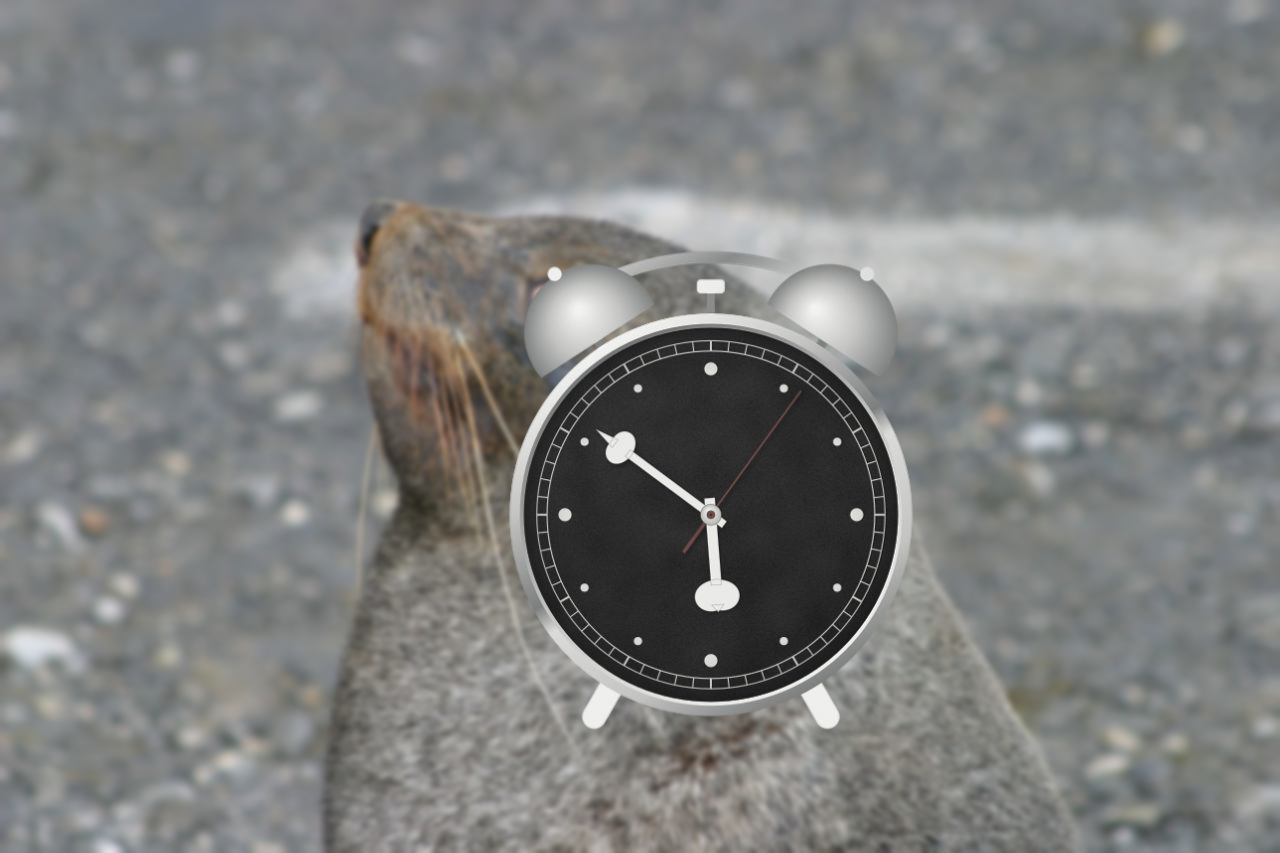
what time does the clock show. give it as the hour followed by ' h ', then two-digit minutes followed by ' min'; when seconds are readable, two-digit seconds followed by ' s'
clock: 5 h 51 min 06 s
